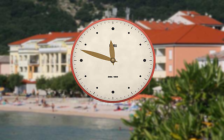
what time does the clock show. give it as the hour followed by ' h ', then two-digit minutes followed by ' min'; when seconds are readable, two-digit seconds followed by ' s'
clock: 11 h 48 min
